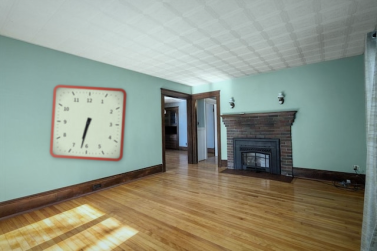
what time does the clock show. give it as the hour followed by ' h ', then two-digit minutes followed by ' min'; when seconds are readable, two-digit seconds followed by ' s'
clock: 6 h 32 min
